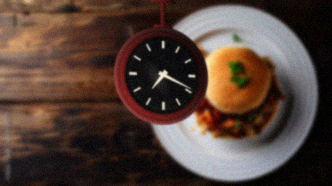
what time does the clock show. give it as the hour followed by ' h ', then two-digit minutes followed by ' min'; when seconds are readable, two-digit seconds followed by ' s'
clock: 7 h 19 min
